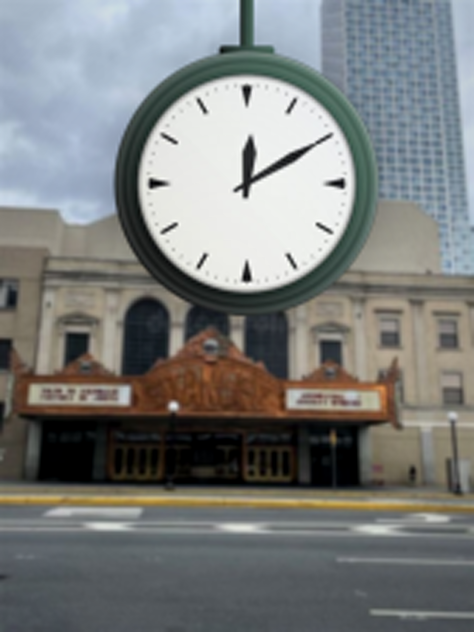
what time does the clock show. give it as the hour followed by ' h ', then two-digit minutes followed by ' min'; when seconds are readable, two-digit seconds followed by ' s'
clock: 12 h 10 min
